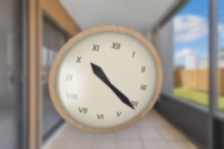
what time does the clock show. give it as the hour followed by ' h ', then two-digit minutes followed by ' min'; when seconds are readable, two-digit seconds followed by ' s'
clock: 10 h 21 min
